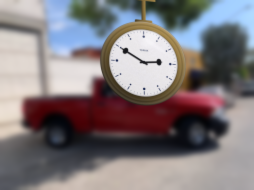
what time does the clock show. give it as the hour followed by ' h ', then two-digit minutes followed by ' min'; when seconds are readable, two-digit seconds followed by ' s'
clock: 2 h 50 min
